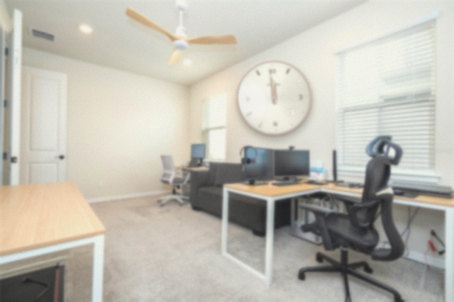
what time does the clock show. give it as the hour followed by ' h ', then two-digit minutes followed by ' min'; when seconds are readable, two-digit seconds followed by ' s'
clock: 11 h 59 min
